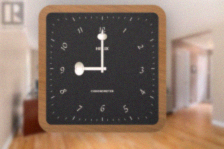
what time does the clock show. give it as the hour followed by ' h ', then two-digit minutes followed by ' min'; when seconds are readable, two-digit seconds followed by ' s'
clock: 9 h 00 min
